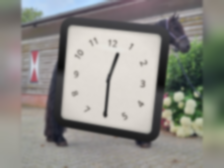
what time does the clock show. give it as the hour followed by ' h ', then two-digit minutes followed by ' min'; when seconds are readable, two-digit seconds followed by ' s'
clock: 12 h 30 min
